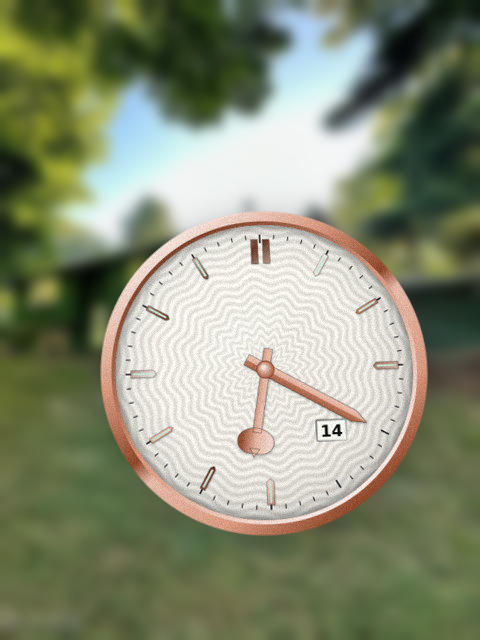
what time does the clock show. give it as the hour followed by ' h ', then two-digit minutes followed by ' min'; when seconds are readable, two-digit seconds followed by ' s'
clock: 6 h 20 min
